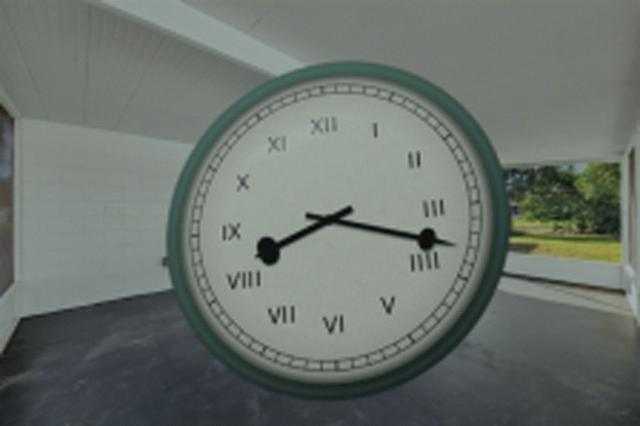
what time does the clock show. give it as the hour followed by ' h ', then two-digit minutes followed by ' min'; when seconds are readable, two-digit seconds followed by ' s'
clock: 8 h 18 min
